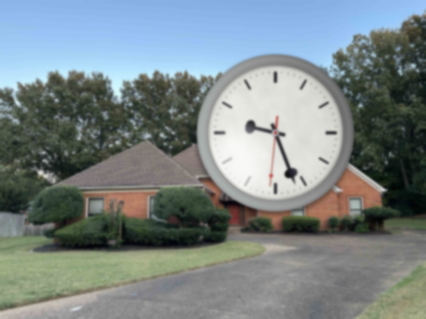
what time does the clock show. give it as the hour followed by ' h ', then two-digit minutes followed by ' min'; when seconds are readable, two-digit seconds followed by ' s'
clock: 9 h 26 min 31 s
